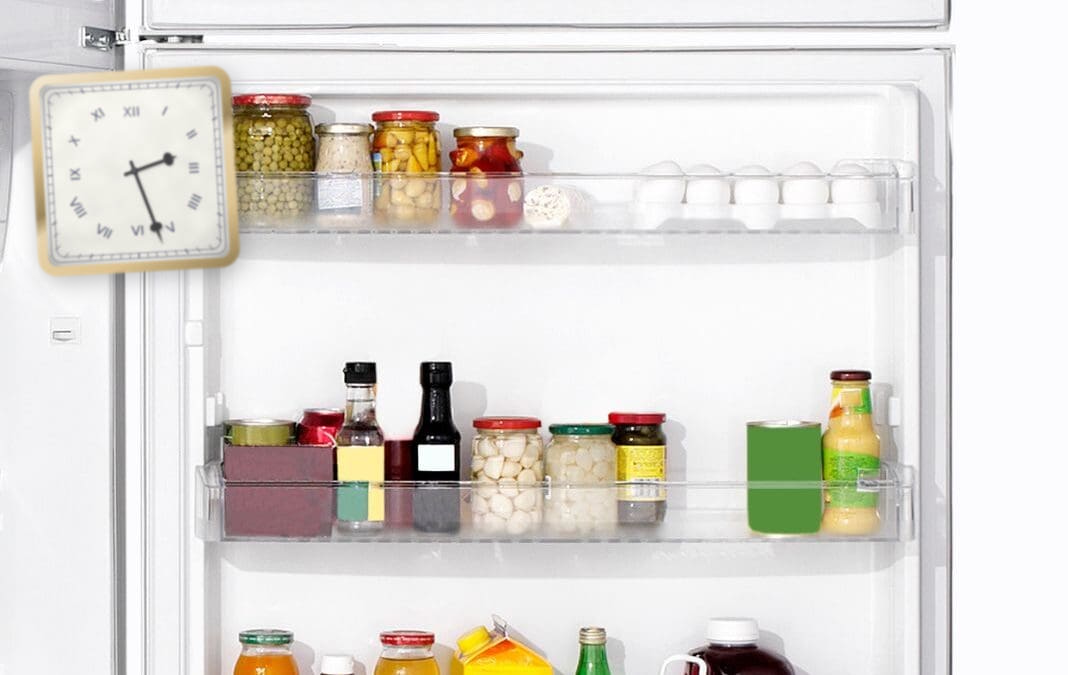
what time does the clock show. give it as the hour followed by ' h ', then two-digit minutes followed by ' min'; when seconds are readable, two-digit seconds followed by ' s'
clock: 2 h 27 min
